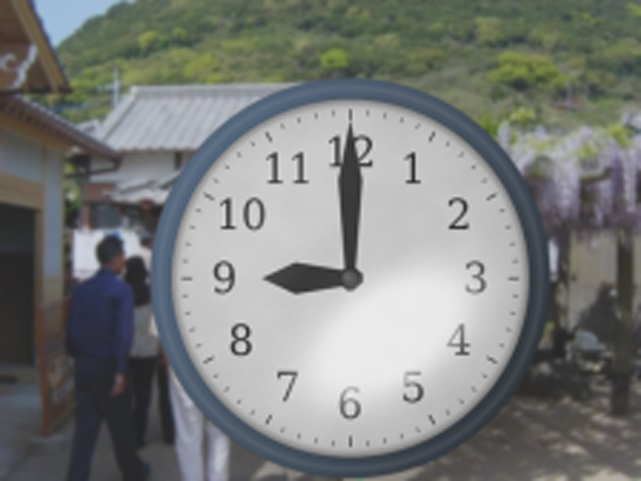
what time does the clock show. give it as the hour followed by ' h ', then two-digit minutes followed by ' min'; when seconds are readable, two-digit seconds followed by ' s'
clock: 9 h 00 min
